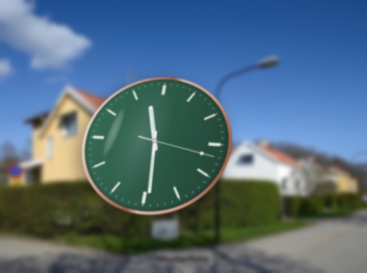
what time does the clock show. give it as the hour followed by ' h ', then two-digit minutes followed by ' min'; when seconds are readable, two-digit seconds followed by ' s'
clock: 11 h 29 min 17 s
